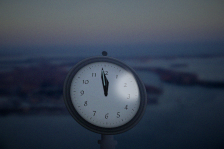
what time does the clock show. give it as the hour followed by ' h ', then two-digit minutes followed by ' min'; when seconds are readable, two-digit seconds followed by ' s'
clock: 11 h 59 min
